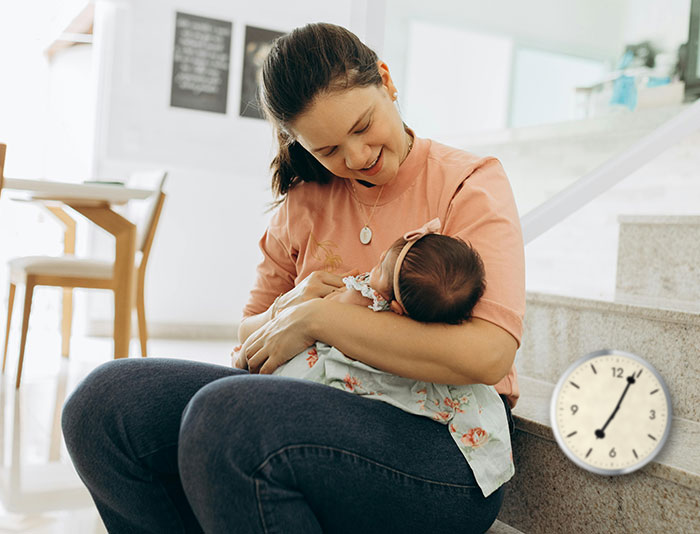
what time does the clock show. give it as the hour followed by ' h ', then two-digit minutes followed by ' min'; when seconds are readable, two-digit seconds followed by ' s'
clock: 7 h 04 min
